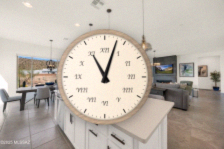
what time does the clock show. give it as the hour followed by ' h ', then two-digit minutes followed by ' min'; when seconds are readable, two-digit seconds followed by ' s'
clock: 11 h 03 min
